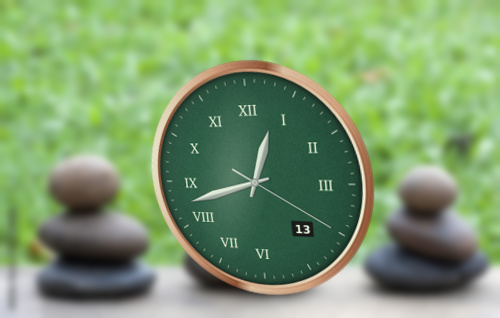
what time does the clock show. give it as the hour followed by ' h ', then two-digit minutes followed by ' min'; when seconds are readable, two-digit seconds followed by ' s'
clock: 12 h 42 min 20 s
